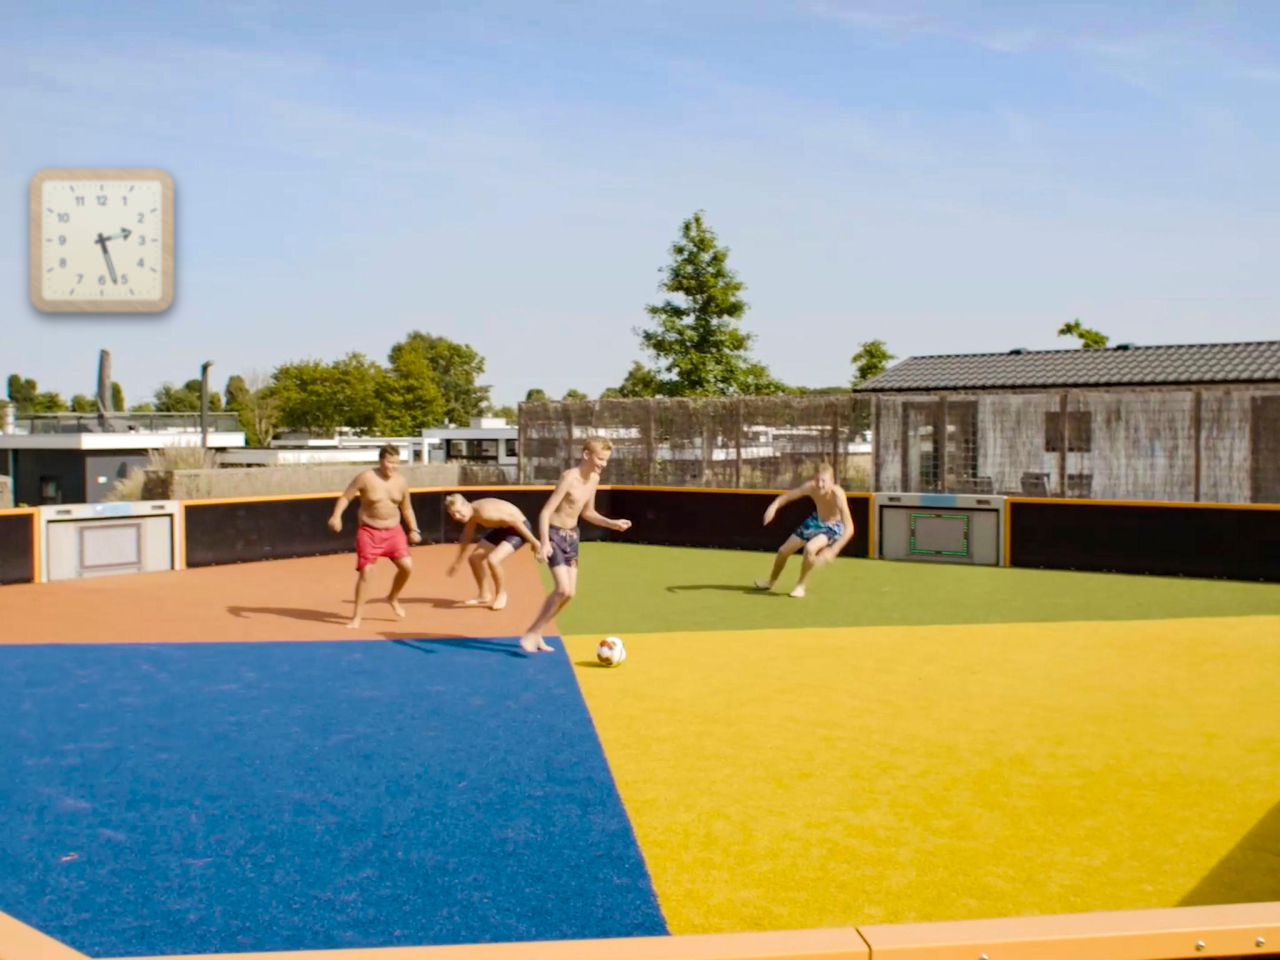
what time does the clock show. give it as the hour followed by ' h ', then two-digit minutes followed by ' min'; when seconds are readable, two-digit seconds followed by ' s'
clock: 2 h 27 min
